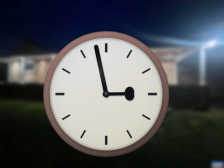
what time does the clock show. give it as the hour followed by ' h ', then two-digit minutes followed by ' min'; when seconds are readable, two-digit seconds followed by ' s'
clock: 2 h 58 min
